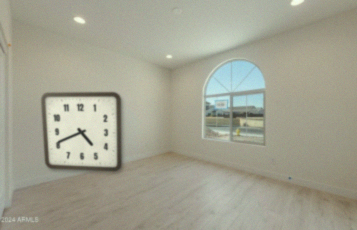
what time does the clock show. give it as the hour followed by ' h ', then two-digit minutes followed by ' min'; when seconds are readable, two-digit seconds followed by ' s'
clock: 4 h 41 min
